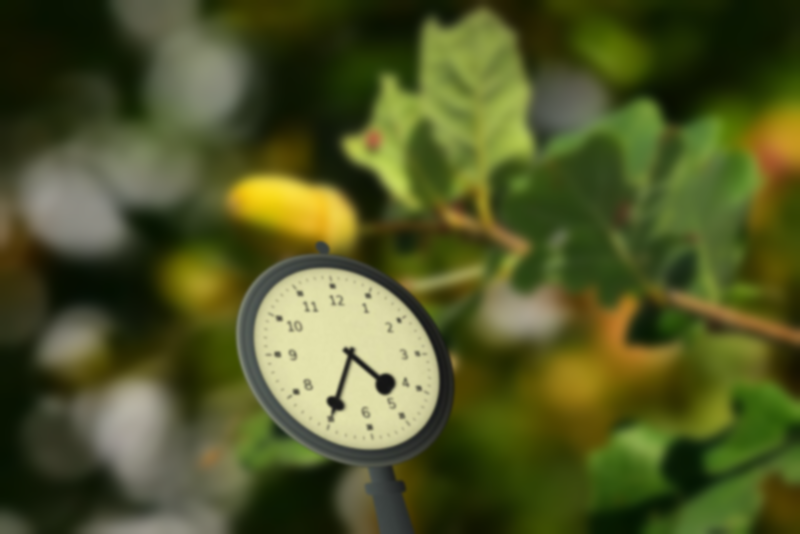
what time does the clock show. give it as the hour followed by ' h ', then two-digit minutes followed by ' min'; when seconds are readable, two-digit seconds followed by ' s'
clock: 4 h 35 min
